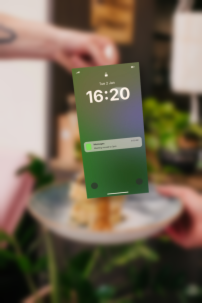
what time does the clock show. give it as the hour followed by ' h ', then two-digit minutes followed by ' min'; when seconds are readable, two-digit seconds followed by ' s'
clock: 16 h 20 min
